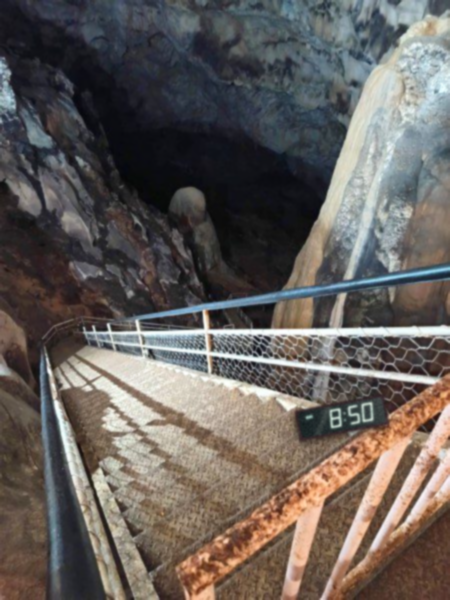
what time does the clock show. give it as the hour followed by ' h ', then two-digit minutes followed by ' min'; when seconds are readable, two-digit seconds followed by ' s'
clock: 8 h 50 min
